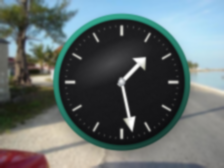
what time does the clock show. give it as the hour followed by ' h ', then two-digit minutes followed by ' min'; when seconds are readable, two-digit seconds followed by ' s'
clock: 1 h 28 min
